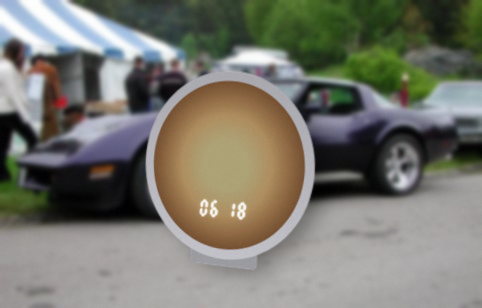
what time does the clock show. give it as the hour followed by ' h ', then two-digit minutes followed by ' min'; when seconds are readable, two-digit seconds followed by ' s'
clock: 6 h 18 min
